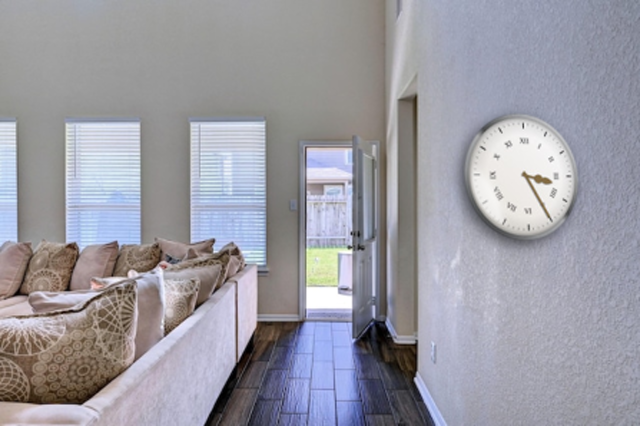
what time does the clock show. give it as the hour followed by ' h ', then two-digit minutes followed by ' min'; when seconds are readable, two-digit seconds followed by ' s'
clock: 3 h 25 min
